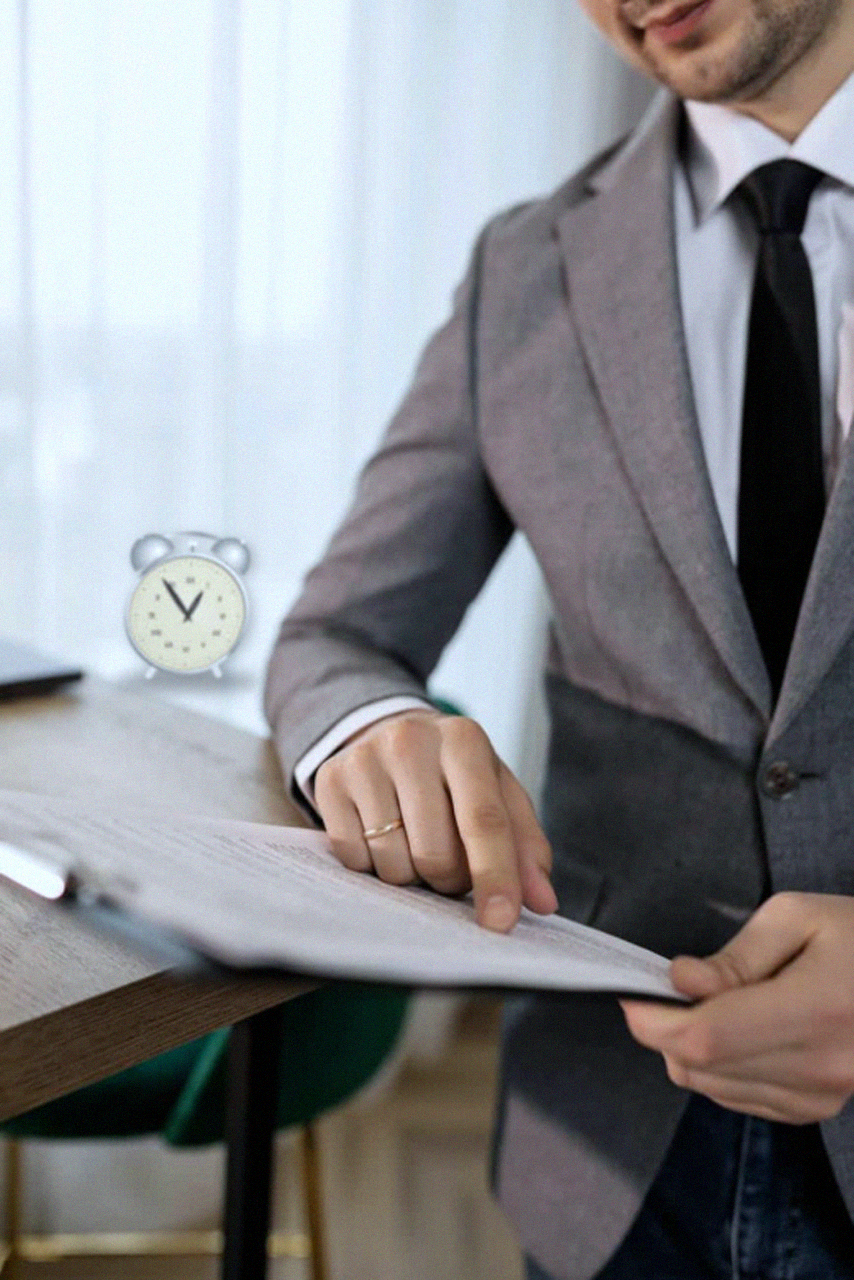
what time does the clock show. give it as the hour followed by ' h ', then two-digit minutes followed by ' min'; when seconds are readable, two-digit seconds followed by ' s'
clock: 12 h 54 min
